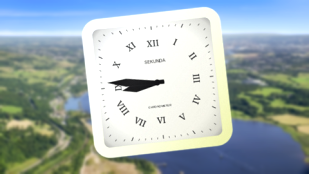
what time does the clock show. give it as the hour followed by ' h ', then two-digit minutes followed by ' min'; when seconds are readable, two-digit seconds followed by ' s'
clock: 8 h 46 min
